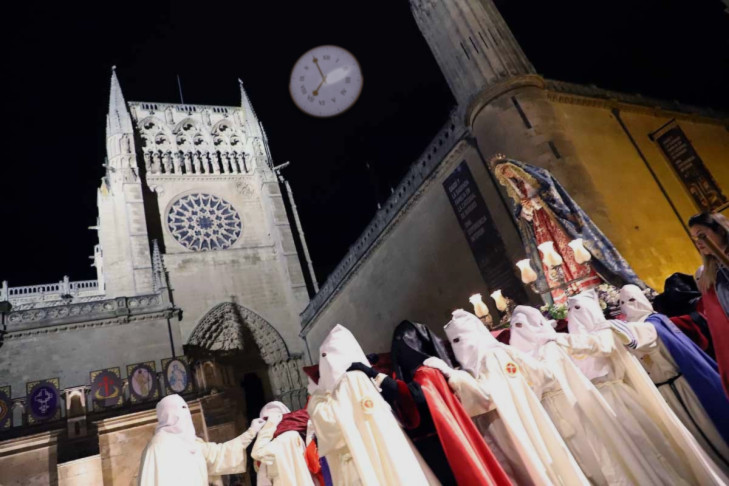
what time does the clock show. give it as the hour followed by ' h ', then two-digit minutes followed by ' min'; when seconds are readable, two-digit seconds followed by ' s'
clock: 6 h 55 min
